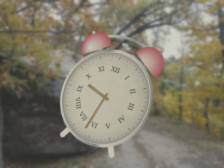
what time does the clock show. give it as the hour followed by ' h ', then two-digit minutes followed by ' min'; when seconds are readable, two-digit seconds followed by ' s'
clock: 9 h 32 min
